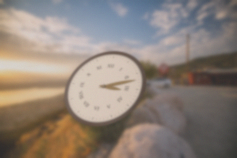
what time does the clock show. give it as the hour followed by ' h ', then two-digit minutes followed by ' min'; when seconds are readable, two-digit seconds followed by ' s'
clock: 3 h 12 min
